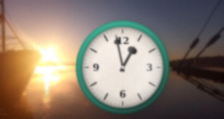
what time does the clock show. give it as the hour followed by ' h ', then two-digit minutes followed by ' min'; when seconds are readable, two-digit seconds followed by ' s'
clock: 12 h 58 min
